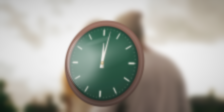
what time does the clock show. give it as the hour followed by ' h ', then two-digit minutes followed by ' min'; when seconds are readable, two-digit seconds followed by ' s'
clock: 12 h 02 min
